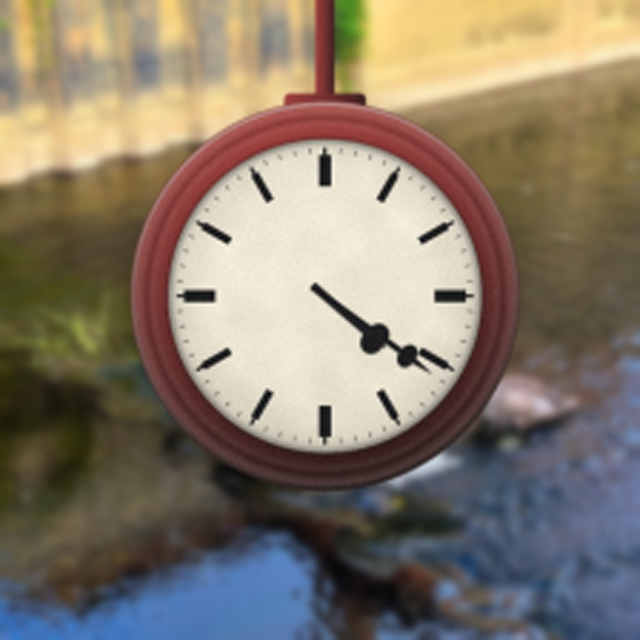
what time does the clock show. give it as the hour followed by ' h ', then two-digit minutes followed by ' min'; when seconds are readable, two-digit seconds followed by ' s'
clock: 4 h 21 min
